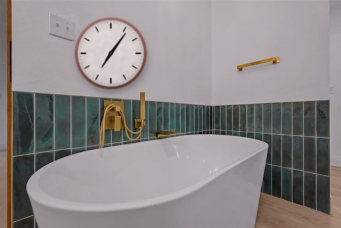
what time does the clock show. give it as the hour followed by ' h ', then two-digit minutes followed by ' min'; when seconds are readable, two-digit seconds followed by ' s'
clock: 7 h 06 min
